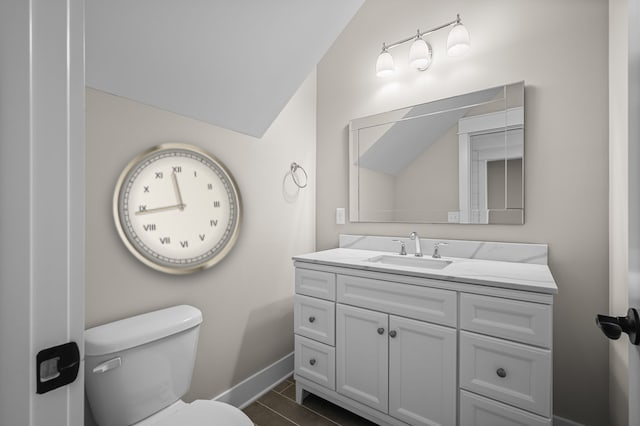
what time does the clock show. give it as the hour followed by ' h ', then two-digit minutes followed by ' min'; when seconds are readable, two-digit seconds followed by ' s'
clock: 11 h 44 min
